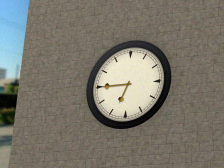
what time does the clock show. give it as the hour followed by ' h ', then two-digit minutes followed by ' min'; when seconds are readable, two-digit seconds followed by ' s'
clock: 6 h 45 min
